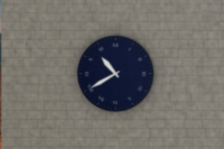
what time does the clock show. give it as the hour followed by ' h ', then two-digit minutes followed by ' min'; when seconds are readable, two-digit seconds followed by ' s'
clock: 10 h 40 min
